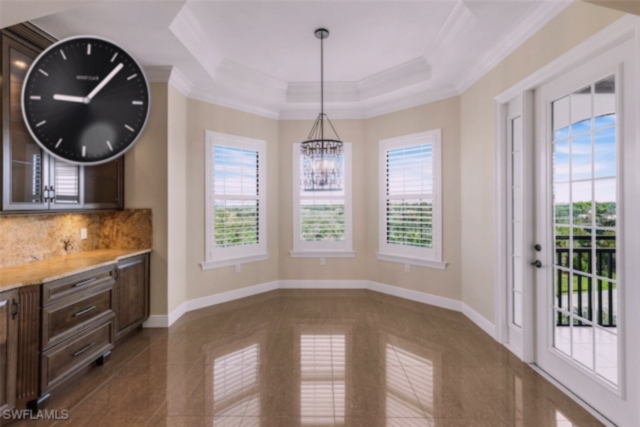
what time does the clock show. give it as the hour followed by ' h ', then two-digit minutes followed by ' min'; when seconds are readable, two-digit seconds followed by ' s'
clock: 9 h 07 min
